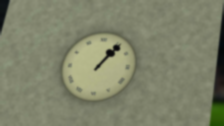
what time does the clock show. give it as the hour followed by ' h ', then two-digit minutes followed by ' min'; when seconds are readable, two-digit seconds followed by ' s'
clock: 1 h 06 min
